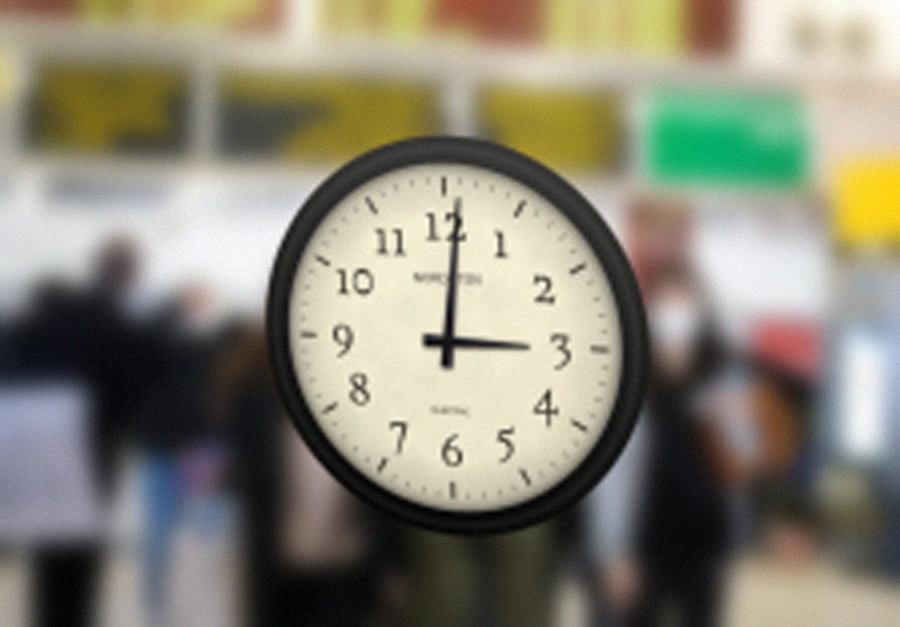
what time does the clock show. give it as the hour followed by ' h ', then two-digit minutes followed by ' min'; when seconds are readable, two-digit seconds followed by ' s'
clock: 3 h 01 min
